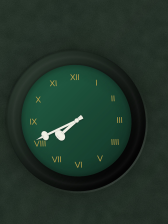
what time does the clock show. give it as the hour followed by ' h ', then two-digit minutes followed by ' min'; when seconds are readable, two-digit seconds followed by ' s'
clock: 7 h 41 min
